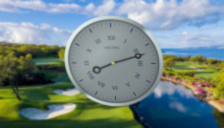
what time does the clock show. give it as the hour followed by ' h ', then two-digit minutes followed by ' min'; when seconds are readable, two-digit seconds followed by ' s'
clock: 8 h 12 min
